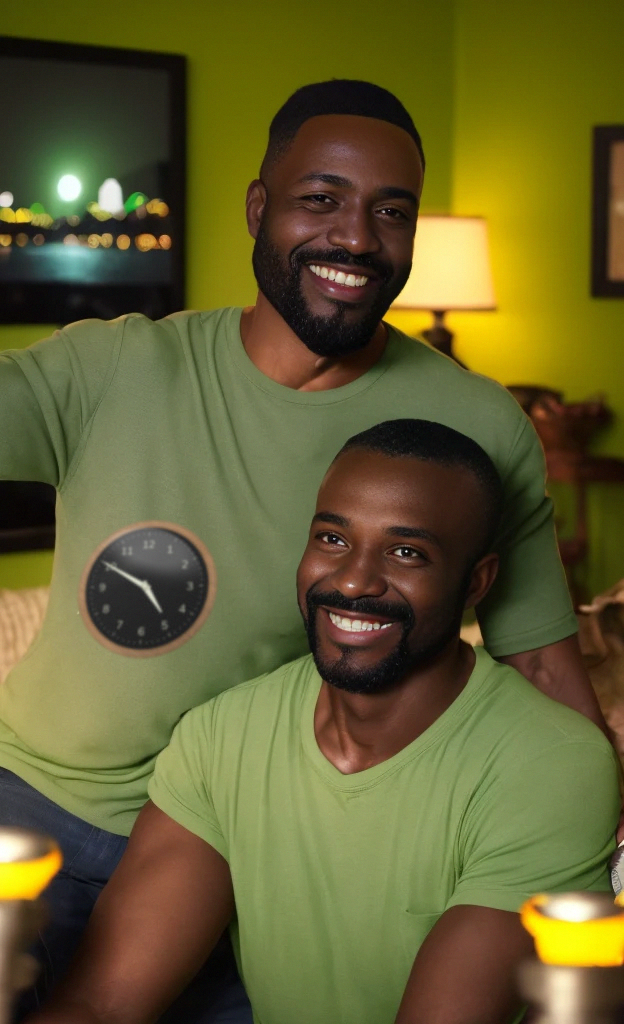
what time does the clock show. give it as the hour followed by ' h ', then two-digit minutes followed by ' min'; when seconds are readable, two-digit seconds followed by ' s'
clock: 4 h 50 min
